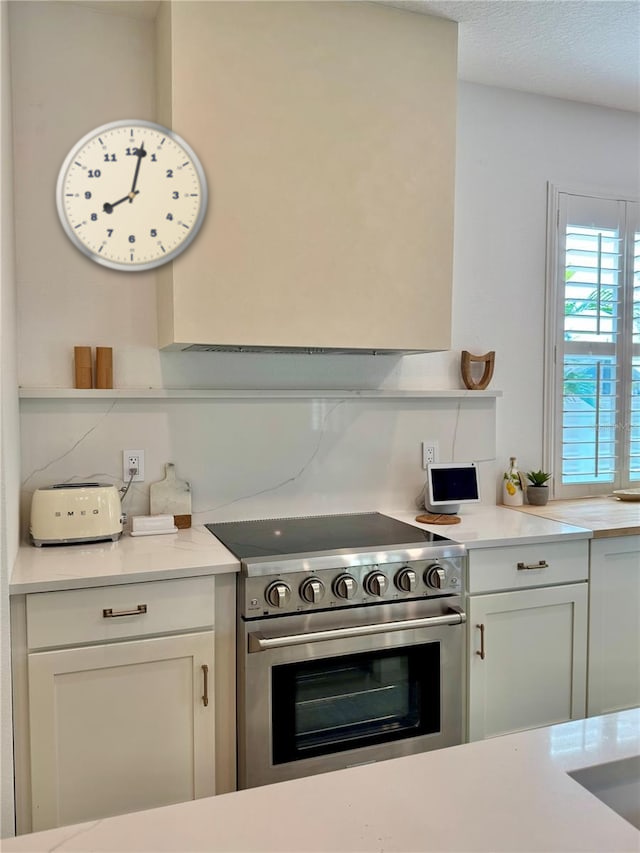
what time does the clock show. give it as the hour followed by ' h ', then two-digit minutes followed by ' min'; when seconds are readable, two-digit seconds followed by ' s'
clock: 8 h 02 min
